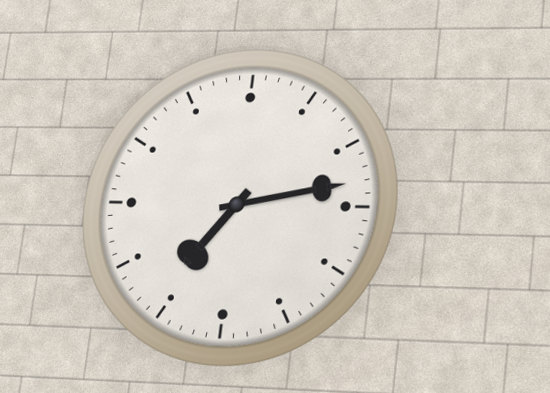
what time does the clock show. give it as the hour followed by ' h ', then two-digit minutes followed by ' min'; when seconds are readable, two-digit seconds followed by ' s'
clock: 7 h 13 min
